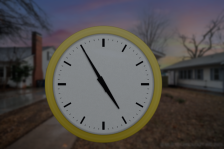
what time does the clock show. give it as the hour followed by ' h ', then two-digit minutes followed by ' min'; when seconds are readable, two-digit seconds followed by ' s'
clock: 4 h 55 min
